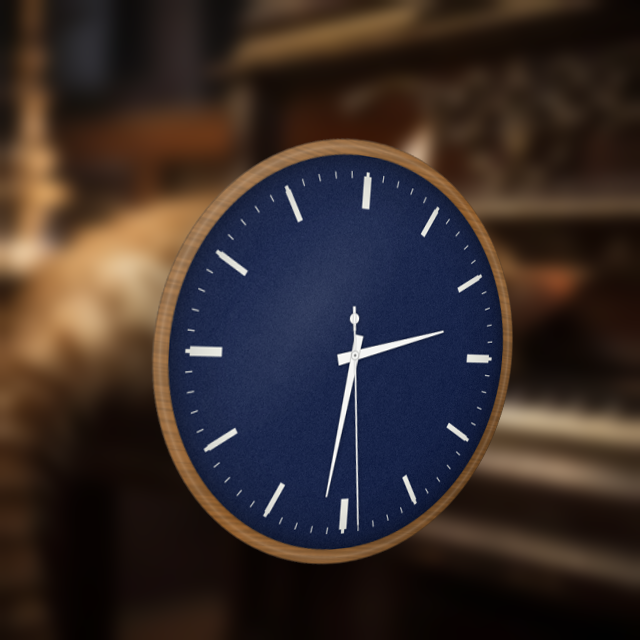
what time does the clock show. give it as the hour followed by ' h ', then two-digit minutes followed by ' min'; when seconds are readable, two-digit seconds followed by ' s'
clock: 2 h 31 min 29 s
